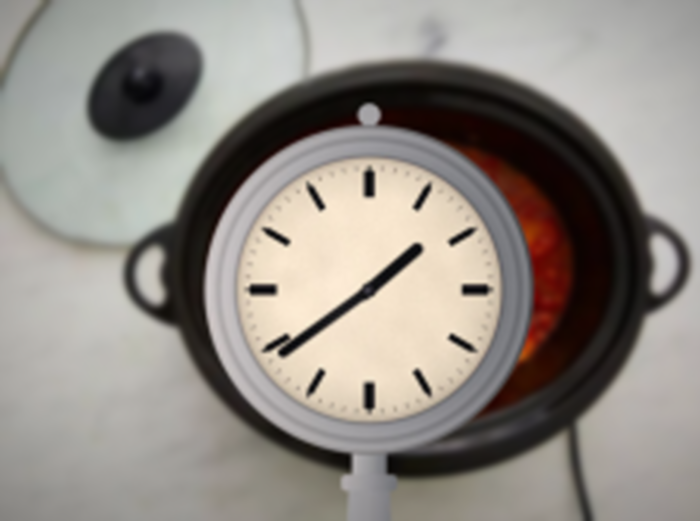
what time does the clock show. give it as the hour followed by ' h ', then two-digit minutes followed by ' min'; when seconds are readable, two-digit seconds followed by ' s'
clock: 1 h 39 min
